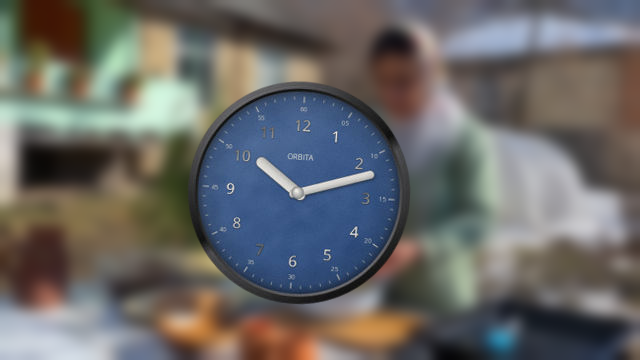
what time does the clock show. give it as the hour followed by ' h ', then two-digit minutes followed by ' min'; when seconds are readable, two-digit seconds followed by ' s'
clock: 10 h 12 min
